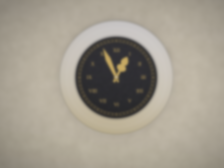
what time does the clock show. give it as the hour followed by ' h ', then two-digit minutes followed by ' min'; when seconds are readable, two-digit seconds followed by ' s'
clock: 12 h 56 min
